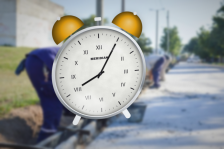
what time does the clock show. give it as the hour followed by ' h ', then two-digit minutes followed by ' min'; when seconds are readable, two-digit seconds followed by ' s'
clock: 8 h 05 min
